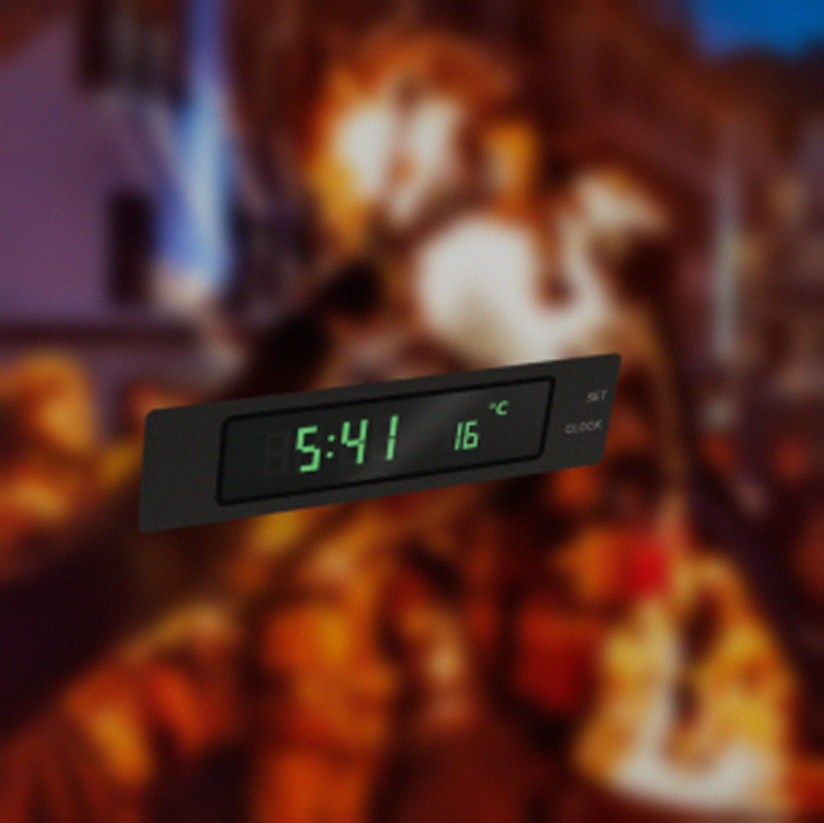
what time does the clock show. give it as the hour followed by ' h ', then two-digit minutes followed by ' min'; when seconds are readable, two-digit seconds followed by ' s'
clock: 5 h 41 min
